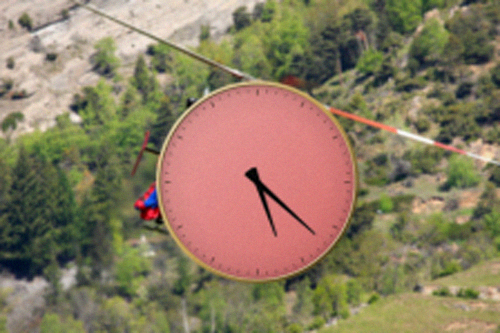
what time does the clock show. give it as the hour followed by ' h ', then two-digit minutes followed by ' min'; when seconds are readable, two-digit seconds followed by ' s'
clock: 5 h 22 min
